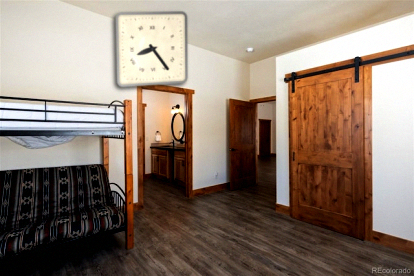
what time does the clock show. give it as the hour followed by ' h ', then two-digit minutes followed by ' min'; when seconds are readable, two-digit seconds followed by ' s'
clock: 8 h 24 min
